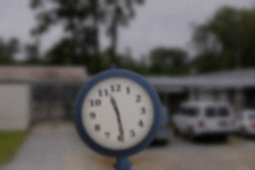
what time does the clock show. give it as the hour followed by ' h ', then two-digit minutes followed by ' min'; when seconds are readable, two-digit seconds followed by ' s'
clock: 11 h 29 min
